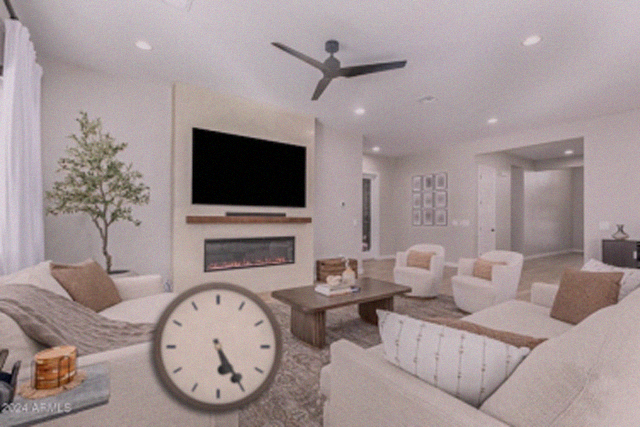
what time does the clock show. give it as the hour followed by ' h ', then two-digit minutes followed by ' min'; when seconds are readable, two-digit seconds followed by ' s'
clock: 5 h 25 min
